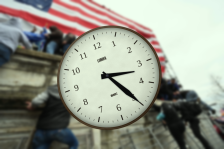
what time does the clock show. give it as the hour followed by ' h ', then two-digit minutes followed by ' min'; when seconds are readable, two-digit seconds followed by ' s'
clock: 3 h 25 min
